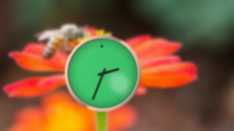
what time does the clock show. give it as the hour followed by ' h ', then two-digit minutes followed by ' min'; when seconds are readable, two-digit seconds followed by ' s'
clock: 2 h 34 min
